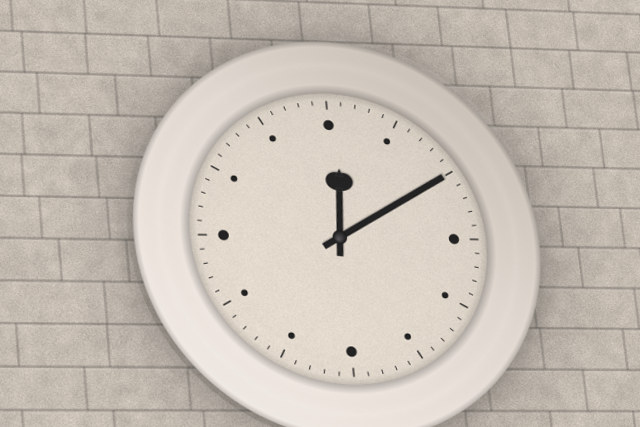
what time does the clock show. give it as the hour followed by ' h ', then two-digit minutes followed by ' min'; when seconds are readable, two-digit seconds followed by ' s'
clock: 12 h 10 min
